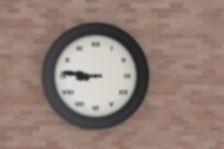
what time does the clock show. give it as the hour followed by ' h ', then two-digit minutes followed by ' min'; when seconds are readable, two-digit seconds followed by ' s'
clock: 8 h 46 min
